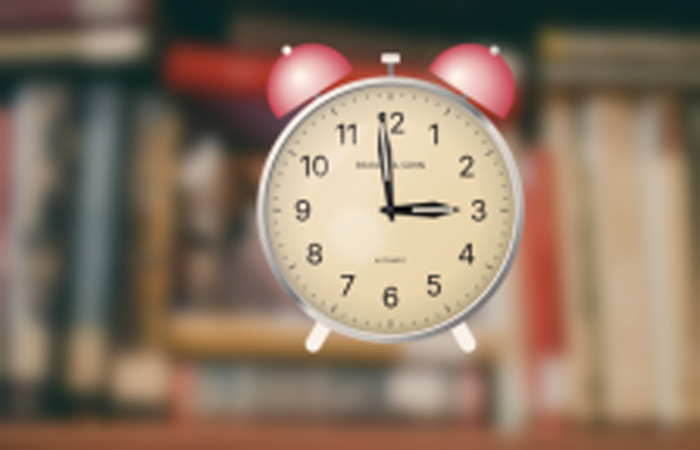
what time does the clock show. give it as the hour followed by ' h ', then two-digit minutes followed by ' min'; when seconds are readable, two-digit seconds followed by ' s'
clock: 2 h 59 min
